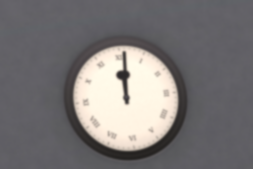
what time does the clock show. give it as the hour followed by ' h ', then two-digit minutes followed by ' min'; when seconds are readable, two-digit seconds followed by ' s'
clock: 12 h 01 min
